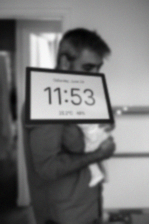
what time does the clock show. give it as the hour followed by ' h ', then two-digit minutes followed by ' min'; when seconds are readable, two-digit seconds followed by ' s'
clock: 11 h 53 min
